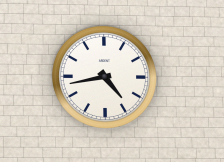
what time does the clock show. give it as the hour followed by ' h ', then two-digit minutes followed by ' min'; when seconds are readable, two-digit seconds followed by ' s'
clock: 4 h 43 min
